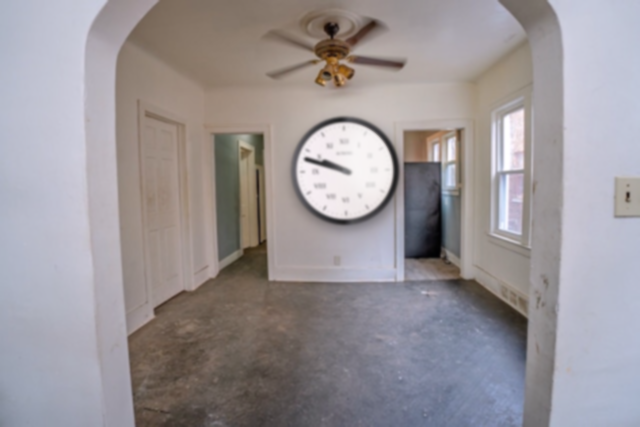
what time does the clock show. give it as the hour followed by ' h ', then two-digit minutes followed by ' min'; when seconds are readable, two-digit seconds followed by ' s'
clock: 9 h 48 min
